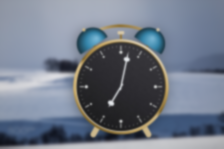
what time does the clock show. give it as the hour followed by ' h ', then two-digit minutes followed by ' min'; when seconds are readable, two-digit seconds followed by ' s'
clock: 7 h 02 min
